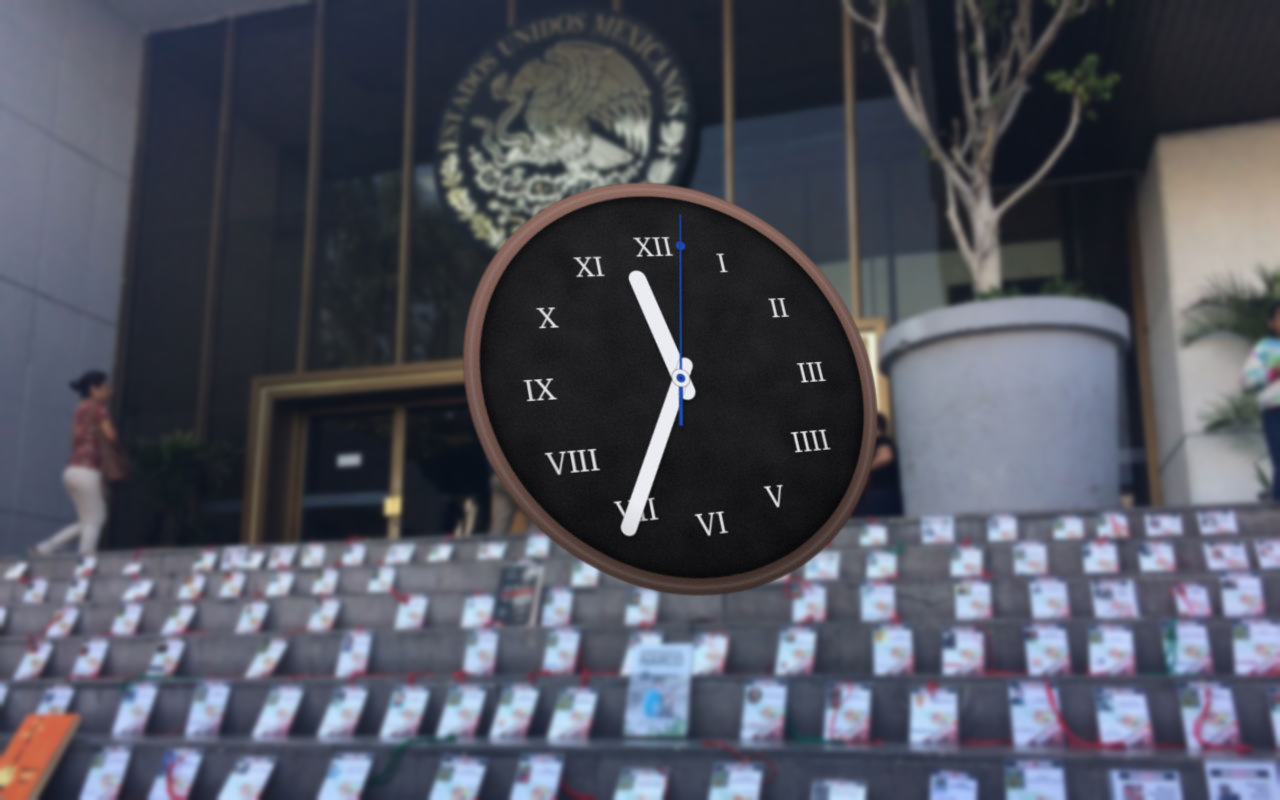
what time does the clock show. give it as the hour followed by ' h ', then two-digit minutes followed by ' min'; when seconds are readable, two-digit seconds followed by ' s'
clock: 11 h 35 min 02 s
